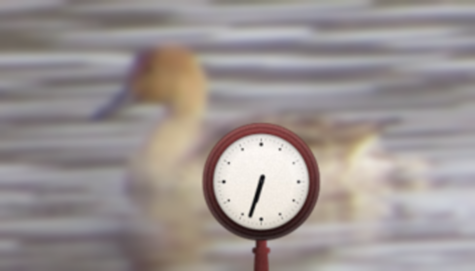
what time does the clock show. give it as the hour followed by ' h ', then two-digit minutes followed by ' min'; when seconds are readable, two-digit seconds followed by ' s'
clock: 6 h 33 min
